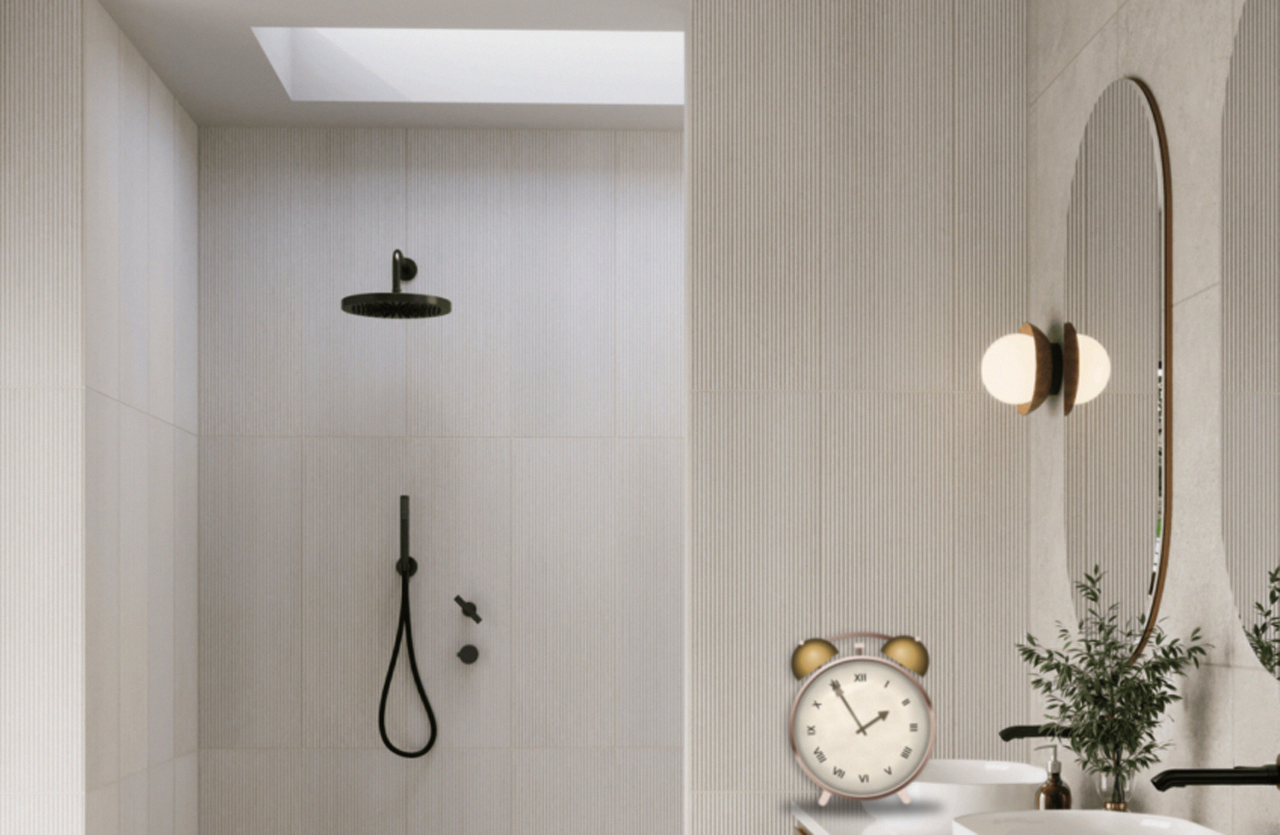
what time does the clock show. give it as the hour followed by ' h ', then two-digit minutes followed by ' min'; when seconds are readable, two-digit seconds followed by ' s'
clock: 1 h 55 min
